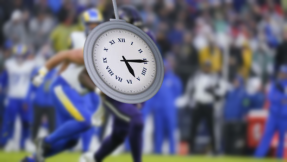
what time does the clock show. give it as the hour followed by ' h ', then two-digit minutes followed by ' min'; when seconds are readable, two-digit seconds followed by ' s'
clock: 5 h 15 min
